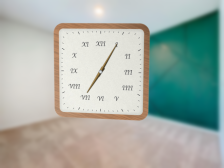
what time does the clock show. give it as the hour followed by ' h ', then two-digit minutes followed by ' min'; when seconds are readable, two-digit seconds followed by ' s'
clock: 7 h 05 min
